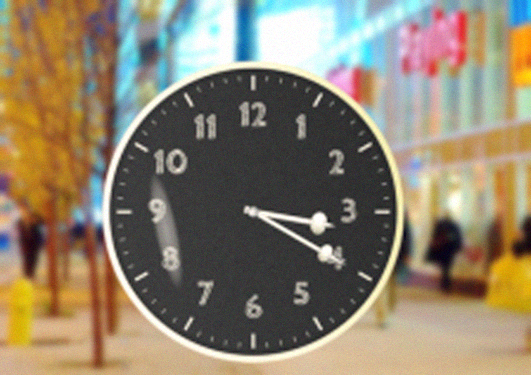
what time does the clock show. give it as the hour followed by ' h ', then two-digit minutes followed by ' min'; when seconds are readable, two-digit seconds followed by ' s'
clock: 3 h 20 min
